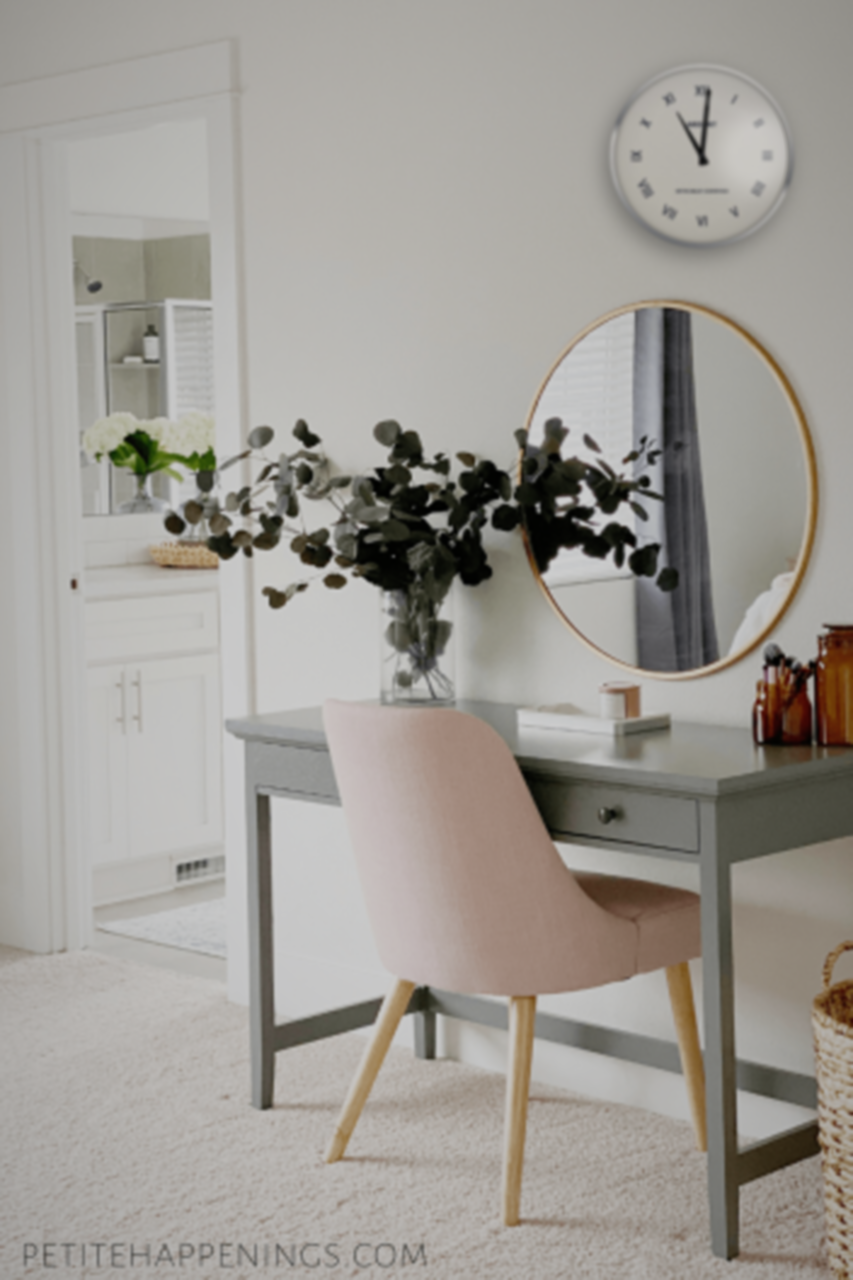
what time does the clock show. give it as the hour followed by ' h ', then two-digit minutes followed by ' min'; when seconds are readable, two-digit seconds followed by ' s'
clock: 11 h 01 min
